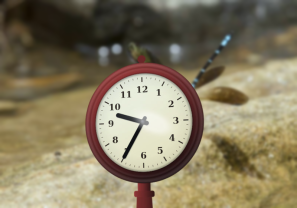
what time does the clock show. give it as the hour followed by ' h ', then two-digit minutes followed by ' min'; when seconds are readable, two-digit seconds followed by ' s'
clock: 9 h 35 min
